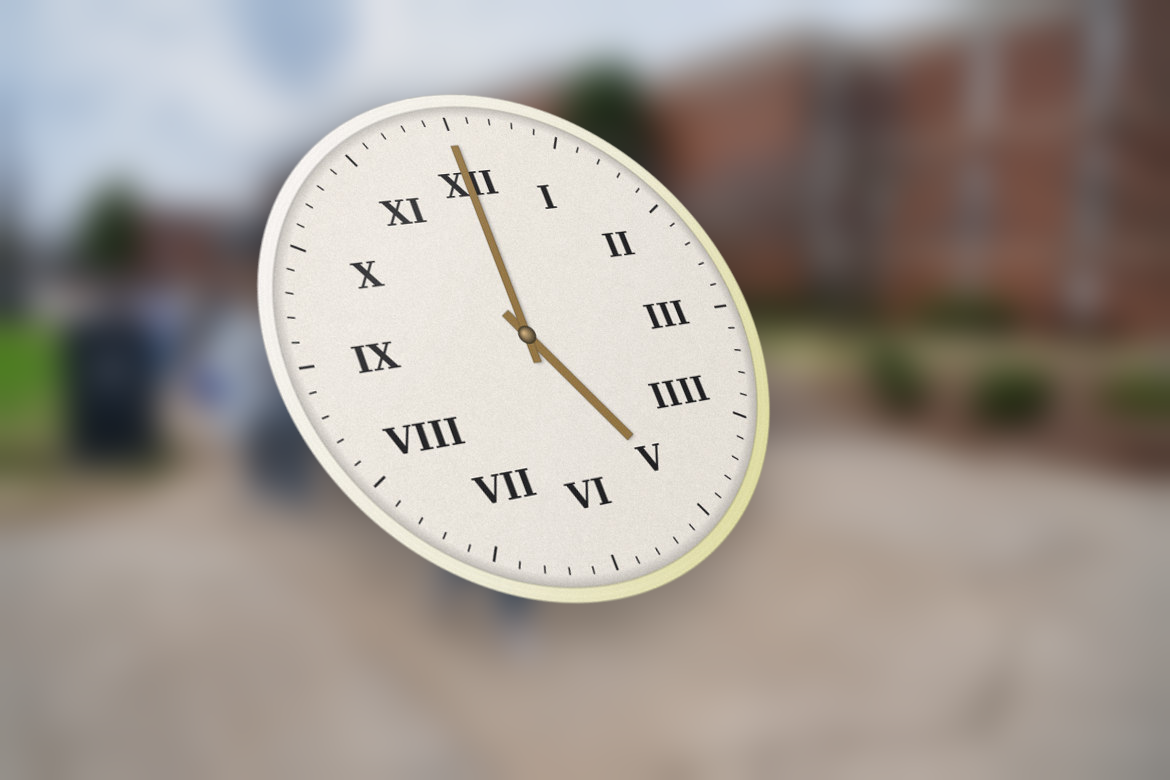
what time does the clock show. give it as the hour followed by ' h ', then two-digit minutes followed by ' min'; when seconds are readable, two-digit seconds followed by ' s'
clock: 5 h 00 min
